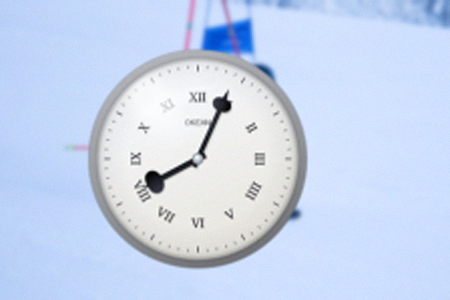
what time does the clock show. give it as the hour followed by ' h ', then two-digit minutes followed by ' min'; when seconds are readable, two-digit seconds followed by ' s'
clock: 8 h 04 min
